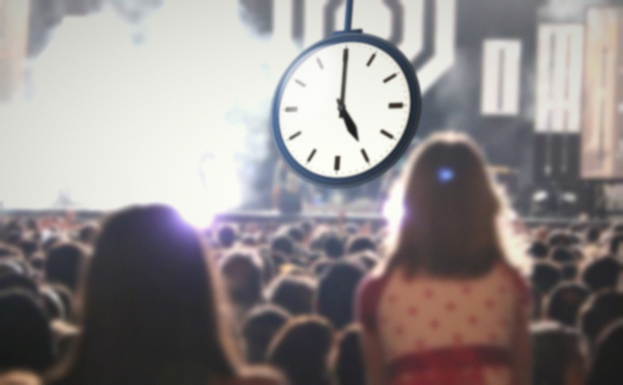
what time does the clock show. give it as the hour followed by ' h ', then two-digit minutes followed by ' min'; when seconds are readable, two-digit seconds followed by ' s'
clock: 5 h 00 min
